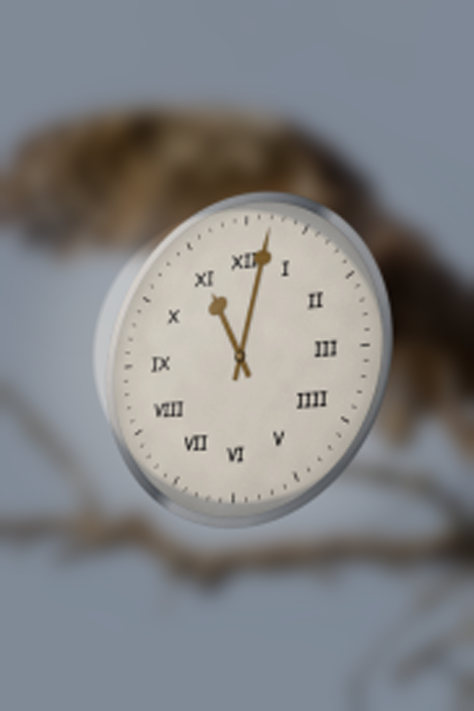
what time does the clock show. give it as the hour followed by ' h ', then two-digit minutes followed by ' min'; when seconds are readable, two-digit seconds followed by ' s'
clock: 11 h 02 min
